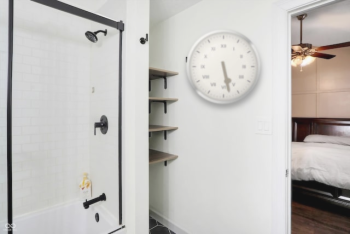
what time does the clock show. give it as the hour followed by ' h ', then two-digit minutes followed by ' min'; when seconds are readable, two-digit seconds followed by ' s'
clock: 5 h 28 min
